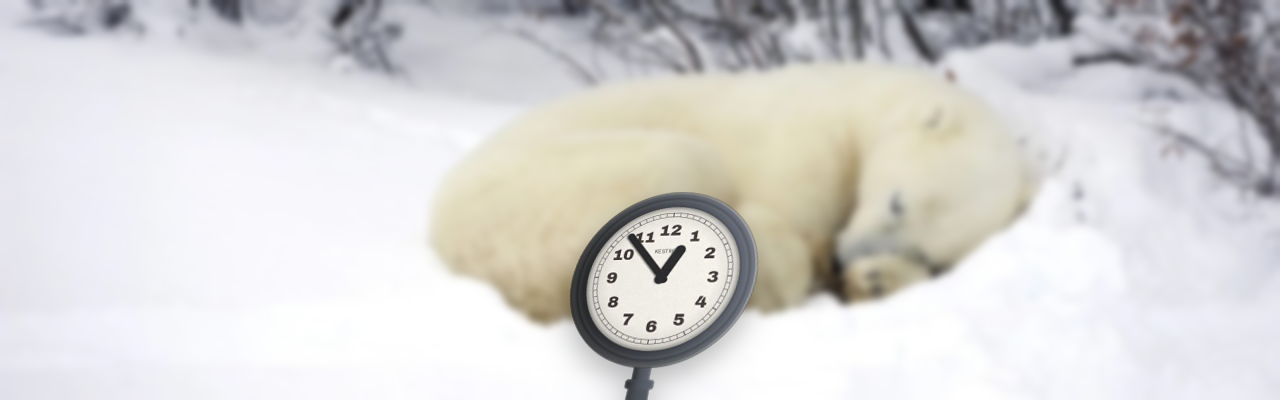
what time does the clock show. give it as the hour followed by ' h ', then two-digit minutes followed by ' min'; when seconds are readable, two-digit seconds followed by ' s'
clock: 12 h 53 min
